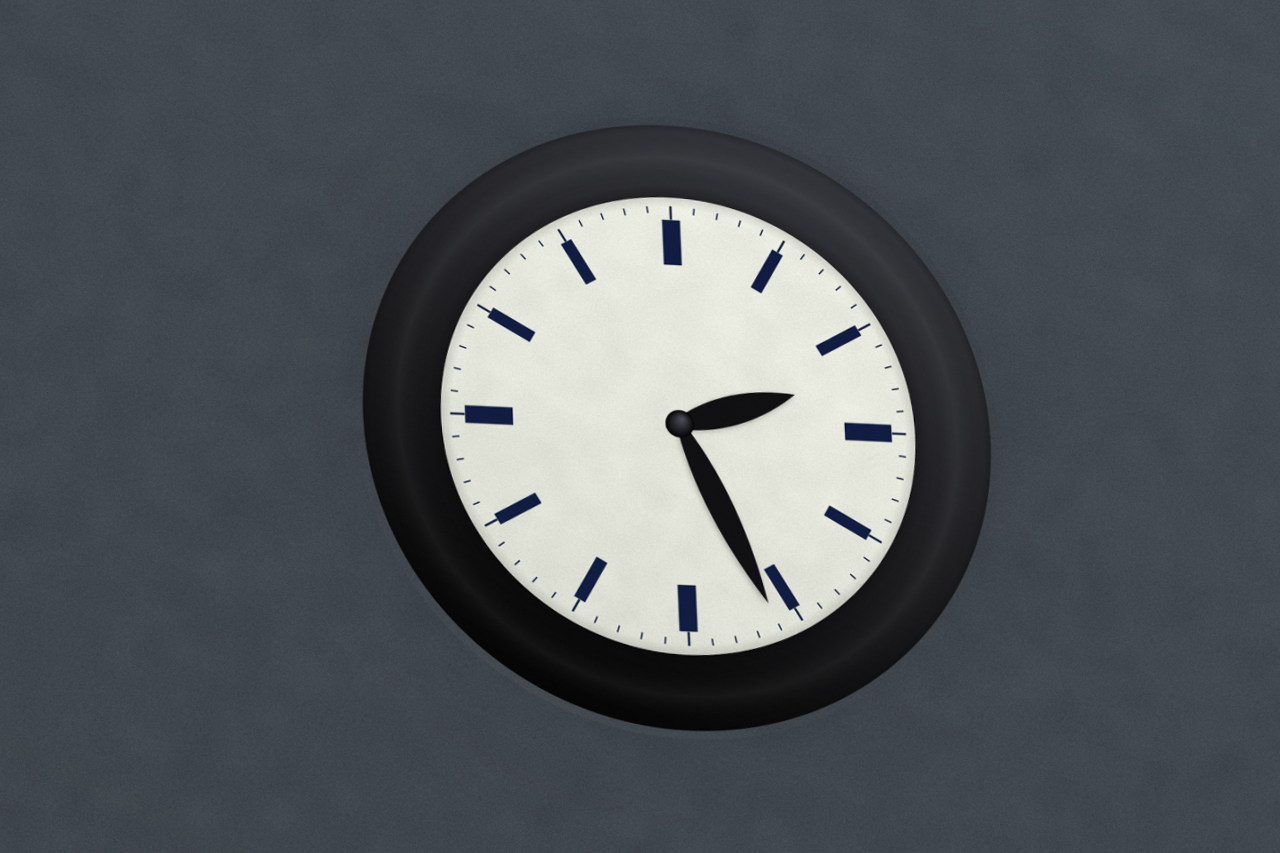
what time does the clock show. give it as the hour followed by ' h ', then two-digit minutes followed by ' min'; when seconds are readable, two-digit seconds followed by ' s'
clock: 2 h 26 min
